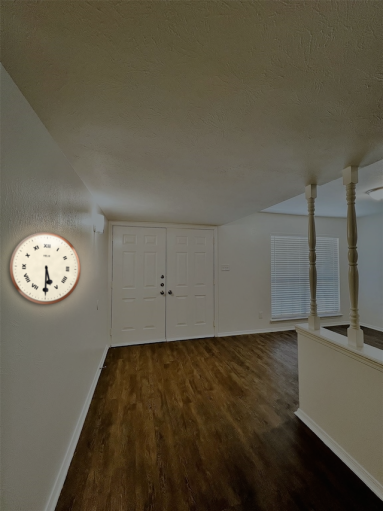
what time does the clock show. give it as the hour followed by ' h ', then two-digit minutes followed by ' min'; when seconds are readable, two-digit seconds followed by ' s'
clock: 5 h 30 min
